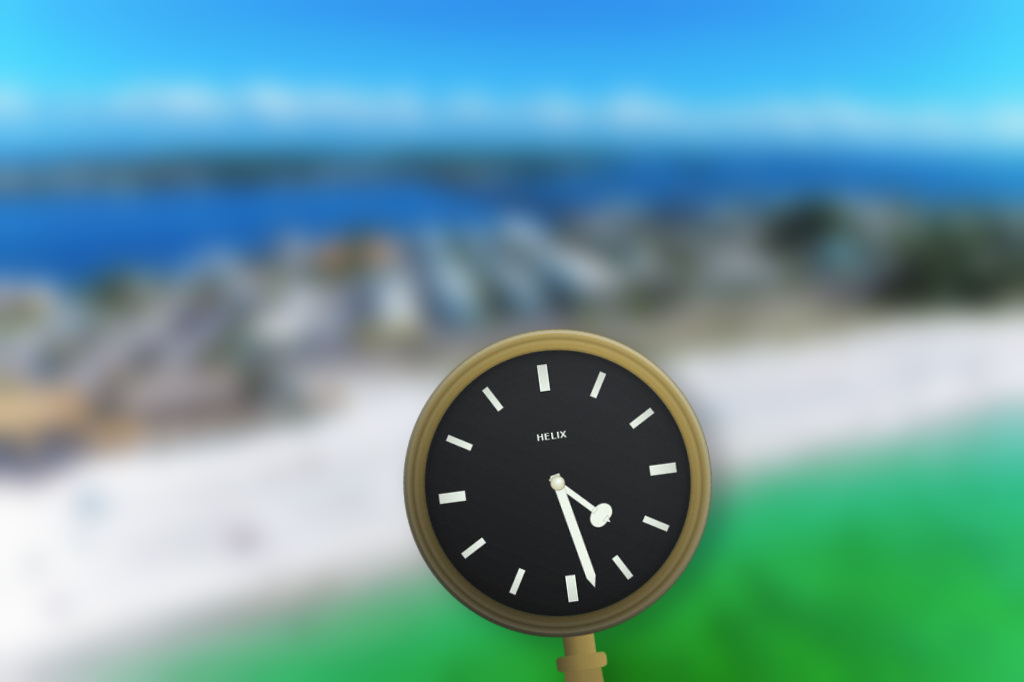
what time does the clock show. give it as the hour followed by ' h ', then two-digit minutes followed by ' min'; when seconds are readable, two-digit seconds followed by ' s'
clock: 4 h 28 min
